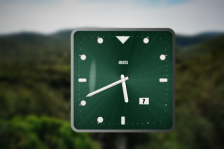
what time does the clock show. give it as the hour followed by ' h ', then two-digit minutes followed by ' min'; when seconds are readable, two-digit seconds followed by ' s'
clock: 5 h 41 min
